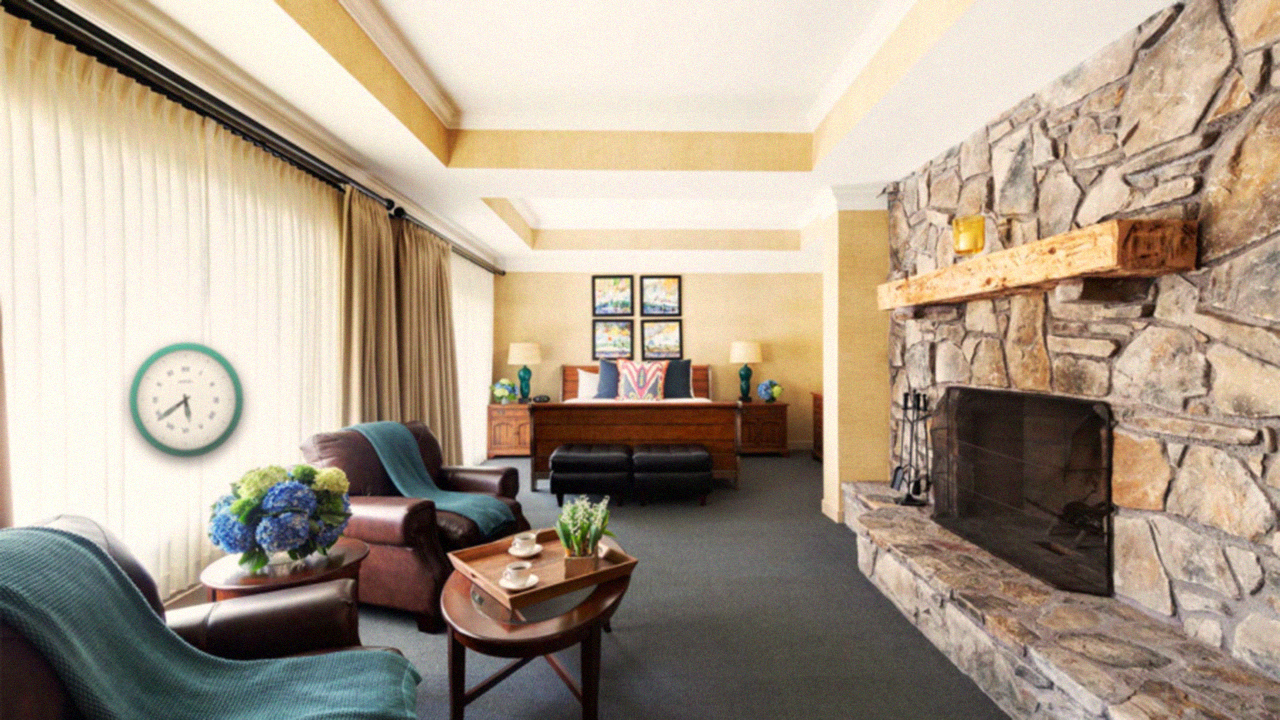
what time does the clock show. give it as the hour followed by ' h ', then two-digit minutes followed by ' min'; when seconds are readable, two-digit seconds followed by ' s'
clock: 5 h 39 min
